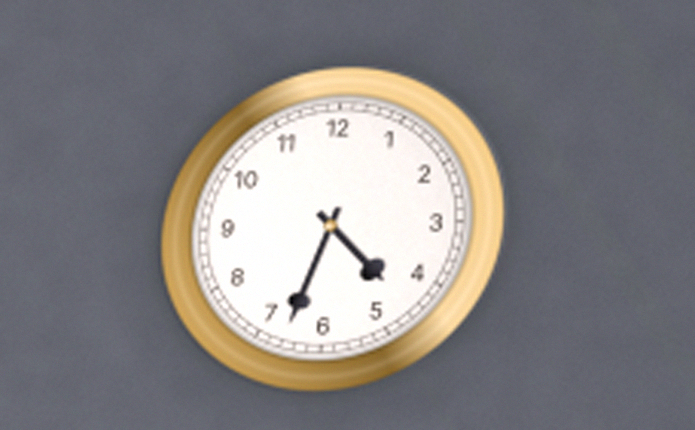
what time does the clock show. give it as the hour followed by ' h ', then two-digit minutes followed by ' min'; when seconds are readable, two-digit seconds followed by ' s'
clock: 4 h 33 min
